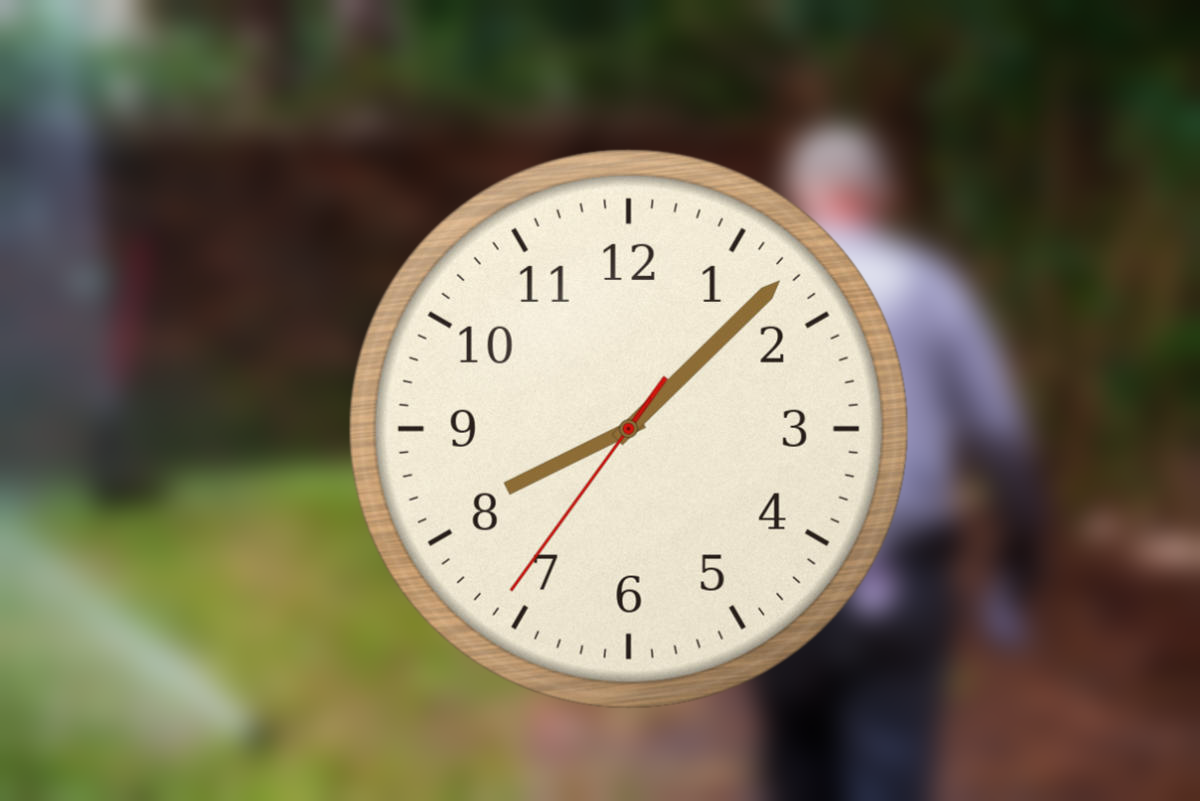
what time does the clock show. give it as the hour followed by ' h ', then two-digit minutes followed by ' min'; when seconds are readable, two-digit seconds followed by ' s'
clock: 8 h 07 min 36 s
